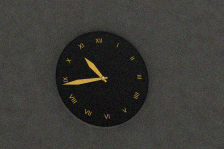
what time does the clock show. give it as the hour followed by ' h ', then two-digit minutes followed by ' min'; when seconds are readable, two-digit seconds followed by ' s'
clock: 10 h 44 min
